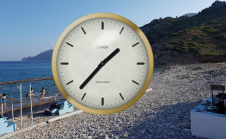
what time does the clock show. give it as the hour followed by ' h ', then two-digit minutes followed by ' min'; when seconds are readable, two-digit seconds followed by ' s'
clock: 1 h 37 min
